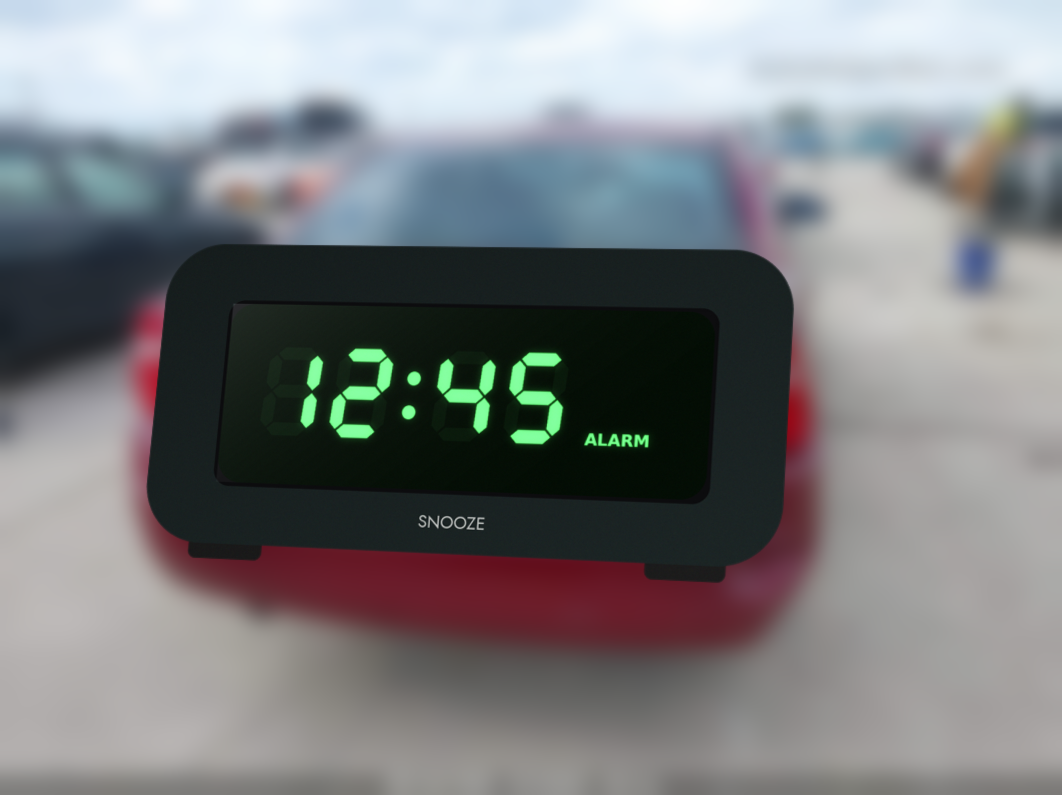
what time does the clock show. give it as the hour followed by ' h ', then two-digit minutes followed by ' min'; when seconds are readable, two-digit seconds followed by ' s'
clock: 12 h 45 min
